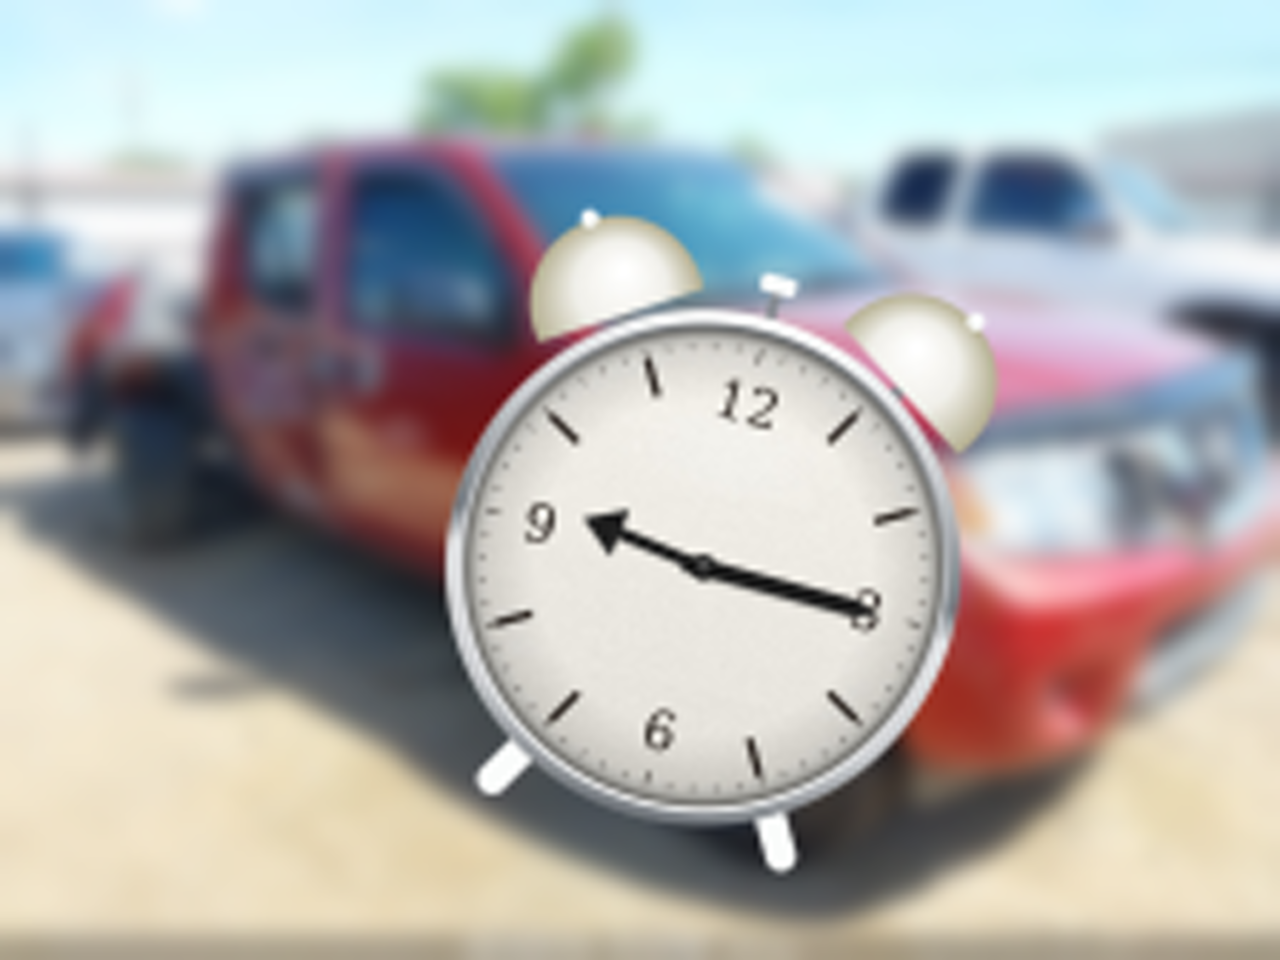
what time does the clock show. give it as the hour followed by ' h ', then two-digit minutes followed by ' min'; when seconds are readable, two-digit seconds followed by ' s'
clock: 9 h 15 min
